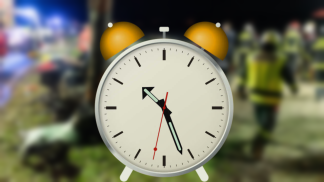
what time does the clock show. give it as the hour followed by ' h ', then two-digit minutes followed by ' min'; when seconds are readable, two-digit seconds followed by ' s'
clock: 10 h 26 min 32 s
